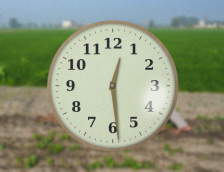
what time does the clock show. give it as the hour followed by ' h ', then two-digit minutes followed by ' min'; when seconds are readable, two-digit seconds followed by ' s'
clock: 12 h 29 min
